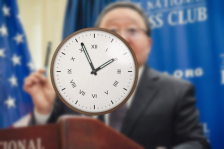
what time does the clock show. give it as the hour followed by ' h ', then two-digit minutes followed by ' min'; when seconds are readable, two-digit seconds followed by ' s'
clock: 1 h 56 min
